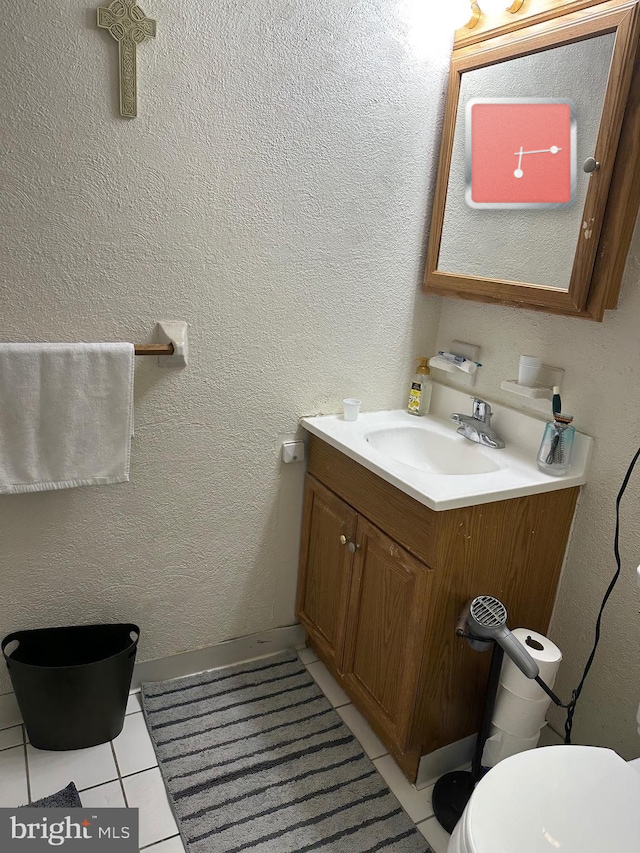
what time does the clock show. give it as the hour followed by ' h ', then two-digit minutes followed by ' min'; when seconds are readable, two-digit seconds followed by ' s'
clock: 6 h 14 min
